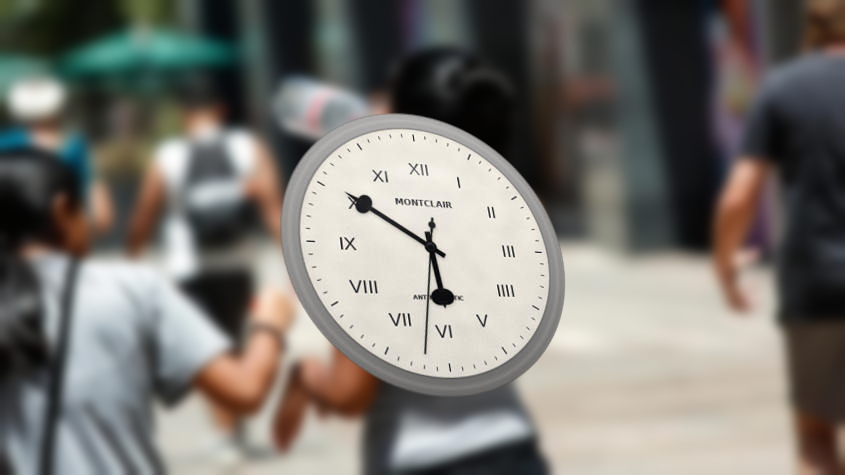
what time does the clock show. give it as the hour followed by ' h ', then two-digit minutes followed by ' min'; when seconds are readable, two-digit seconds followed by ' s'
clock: 5 h 50 min 32 s
